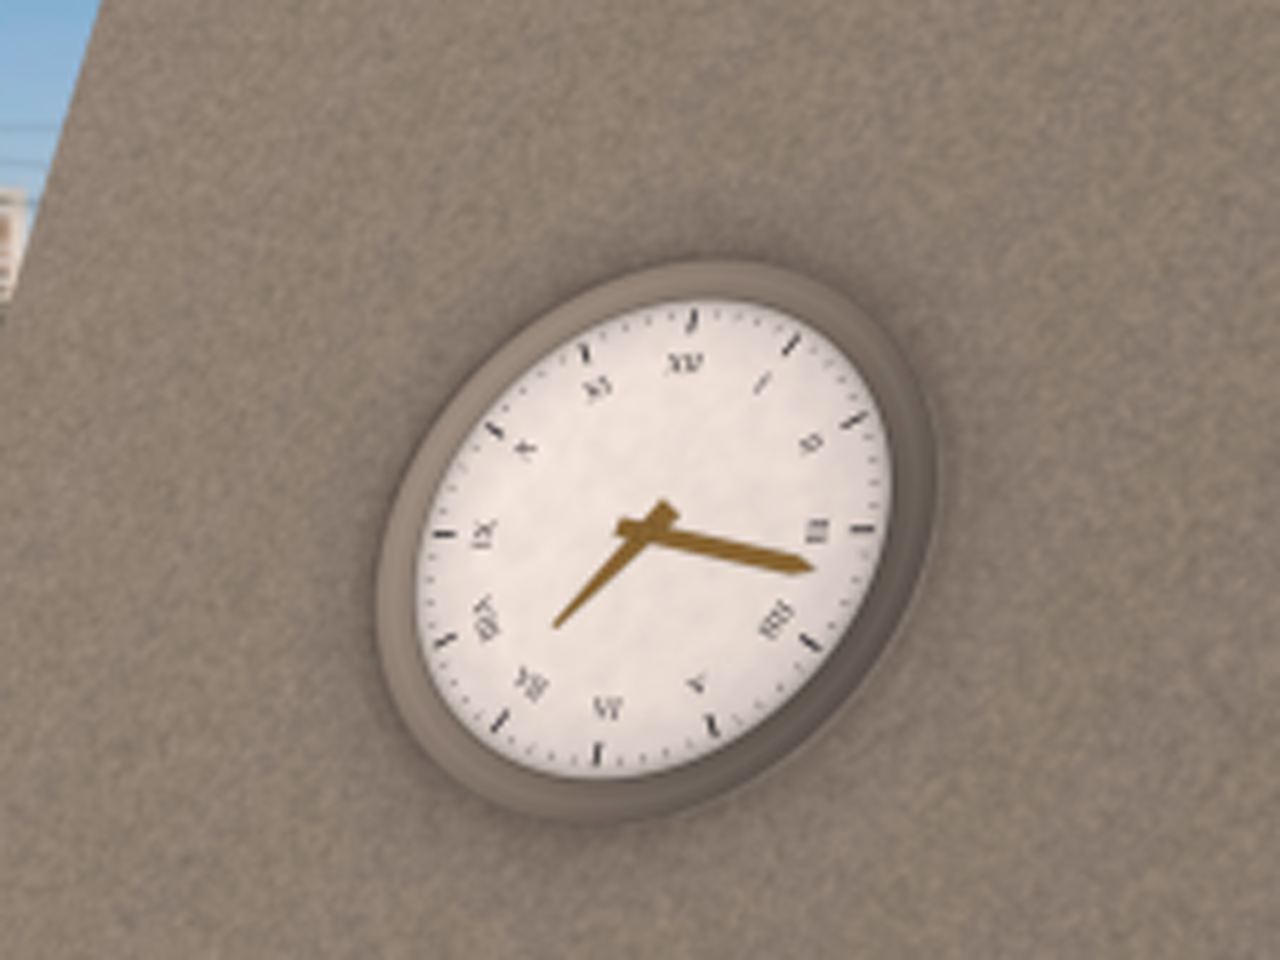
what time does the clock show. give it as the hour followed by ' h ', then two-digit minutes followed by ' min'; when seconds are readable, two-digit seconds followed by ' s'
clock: 7 h 17 min
